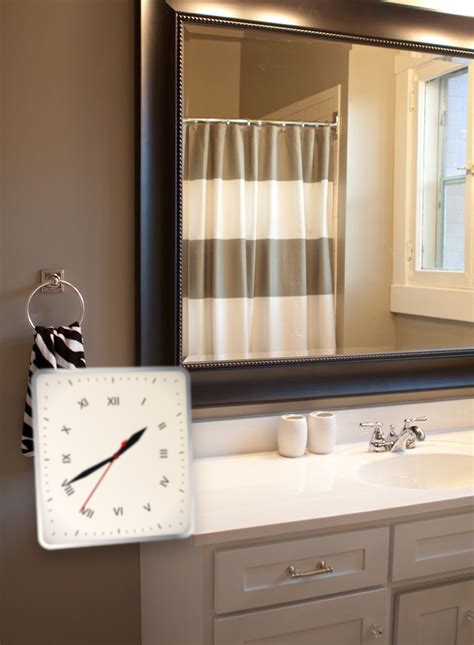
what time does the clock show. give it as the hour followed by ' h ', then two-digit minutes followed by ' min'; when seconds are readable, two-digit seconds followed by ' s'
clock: 1 h 40 min 36 s
